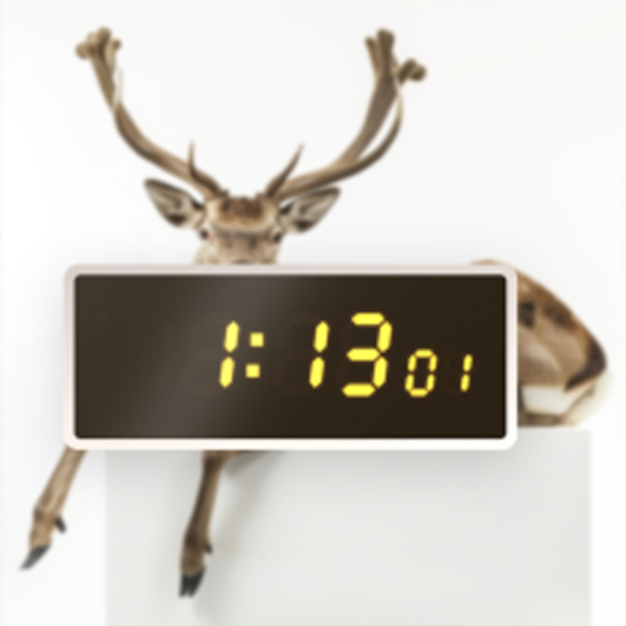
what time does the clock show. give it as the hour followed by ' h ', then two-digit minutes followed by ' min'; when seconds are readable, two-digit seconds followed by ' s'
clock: 1 h 13 min 01 s
